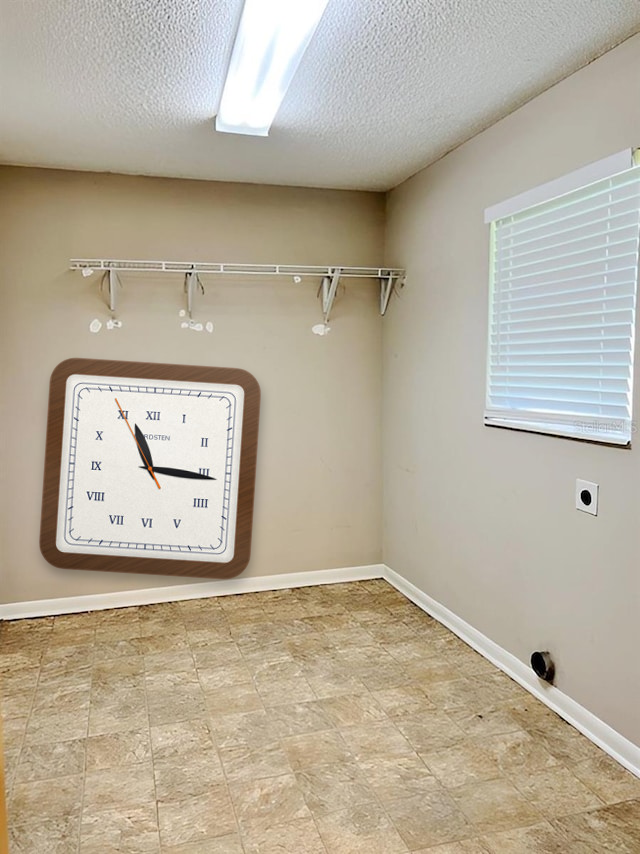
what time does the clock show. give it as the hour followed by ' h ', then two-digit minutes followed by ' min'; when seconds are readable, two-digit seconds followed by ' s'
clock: 11 h 15 min 55 s
